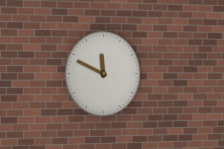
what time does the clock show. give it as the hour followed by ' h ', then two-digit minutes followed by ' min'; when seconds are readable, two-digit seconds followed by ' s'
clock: 11 h 49 min
